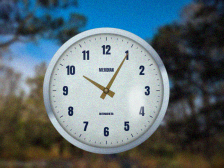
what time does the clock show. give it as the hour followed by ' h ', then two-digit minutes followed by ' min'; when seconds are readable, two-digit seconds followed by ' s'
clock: 10 h 05 min
